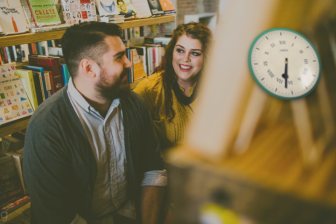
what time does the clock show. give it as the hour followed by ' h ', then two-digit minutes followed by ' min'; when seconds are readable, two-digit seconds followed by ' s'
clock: 6 h 32 min
